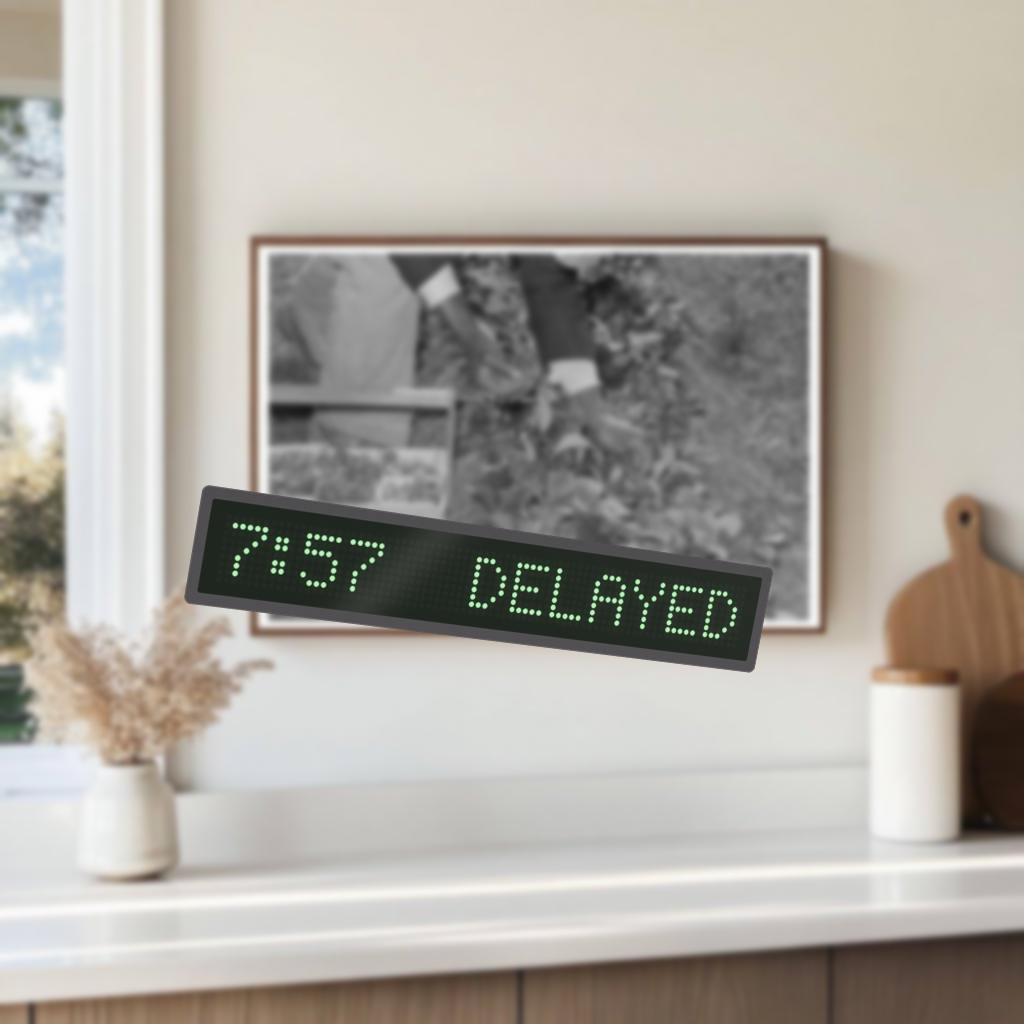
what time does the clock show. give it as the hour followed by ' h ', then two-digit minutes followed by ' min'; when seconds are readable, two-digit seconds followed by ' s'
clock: 7 h 57 min
